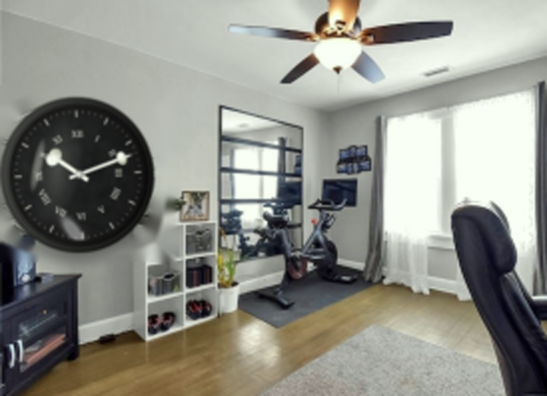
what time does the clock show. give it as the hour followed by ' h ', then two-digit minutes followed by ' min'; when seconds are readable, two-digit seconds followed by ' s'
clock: 10 h 12 min
